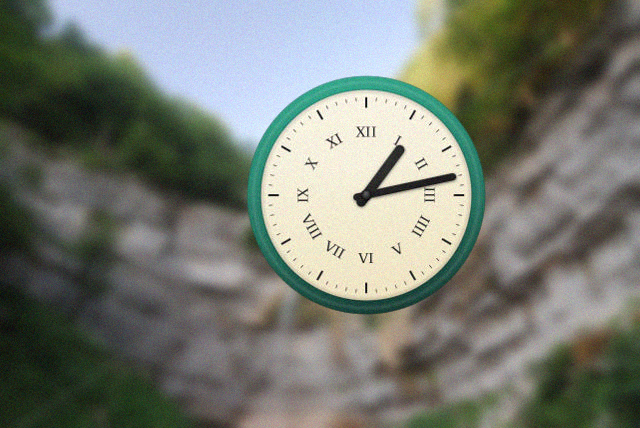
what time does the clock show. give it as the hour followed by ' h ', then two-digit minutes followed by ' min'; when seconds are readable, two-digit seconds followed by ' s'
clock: 1 h 13 min
